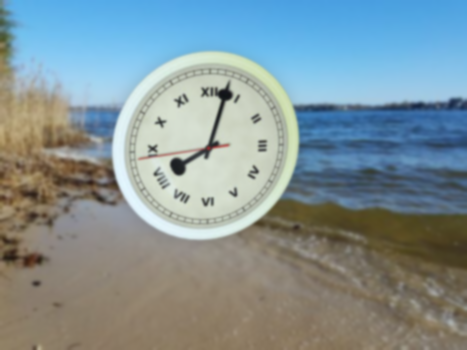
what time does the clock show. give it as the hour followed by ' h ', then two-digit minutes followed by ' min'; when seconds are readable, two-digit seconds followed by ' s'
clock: 8 h 02 min 44 s
